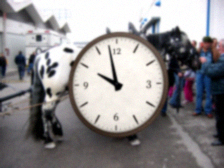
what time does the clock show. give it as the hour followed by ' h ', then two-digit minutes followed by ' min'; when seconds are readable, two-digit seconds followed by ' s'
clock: 9 h 58 min
